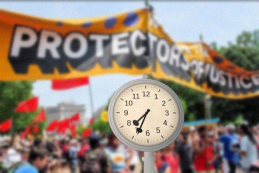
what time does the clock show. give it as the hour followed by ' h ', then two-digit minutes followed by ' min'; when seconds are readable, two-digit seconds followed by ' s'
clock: 7 h 34 min
